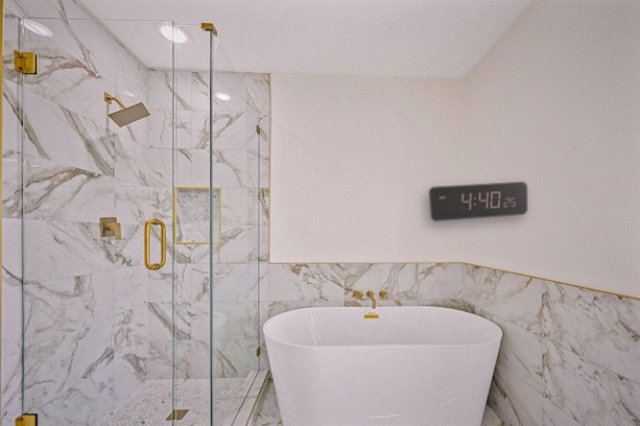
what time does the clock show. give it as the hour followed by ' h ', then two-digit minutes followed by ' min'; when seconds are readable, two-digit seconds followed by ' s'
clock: 4 h 40 min 25 s
